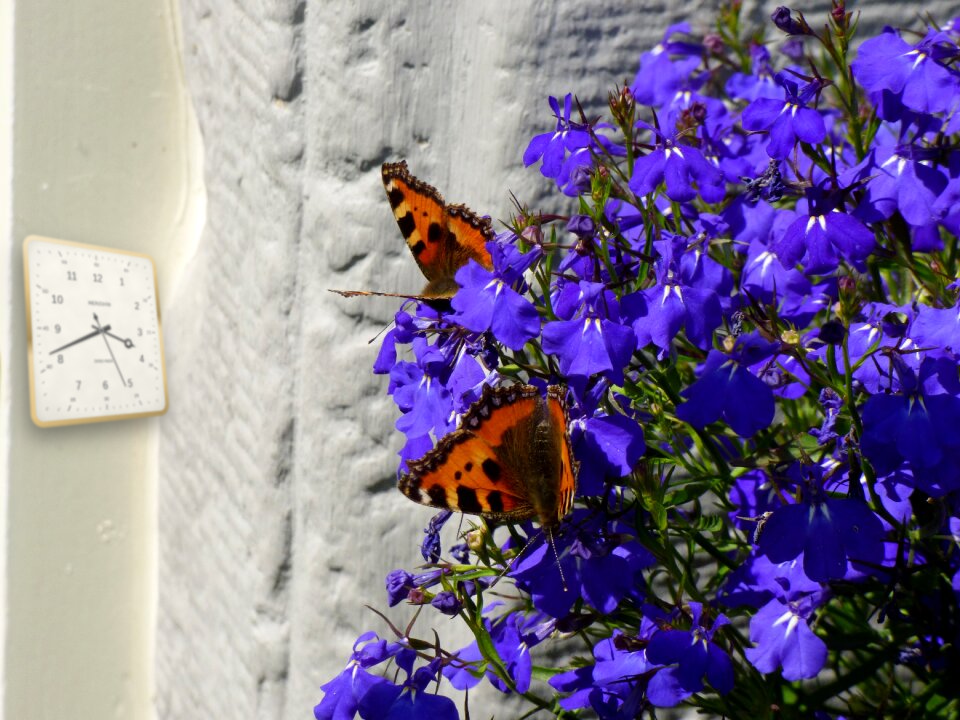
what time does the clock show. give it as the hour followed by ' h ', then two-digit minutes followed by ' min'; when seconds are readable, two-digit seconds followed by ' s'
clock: 3 h 41 min 26 s
